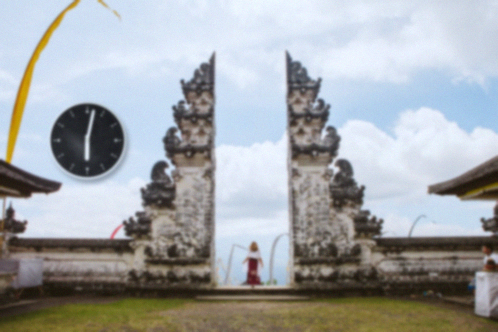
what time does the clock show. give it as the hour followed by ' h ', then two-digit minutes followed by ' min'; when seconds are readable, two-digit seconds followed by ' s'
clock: 6 h 02 min
